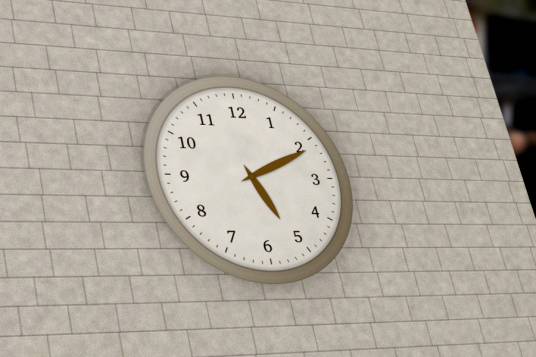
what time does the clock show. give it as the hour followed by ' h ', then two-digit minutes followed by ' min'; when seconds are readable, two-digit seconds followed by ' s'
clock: 5 h 11 min
